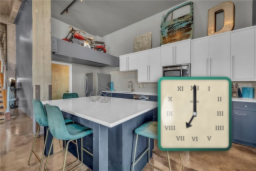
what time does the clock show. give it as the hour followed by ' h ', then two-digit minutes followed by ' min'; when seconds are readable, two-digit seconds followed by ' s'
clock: 7 h 00 min
